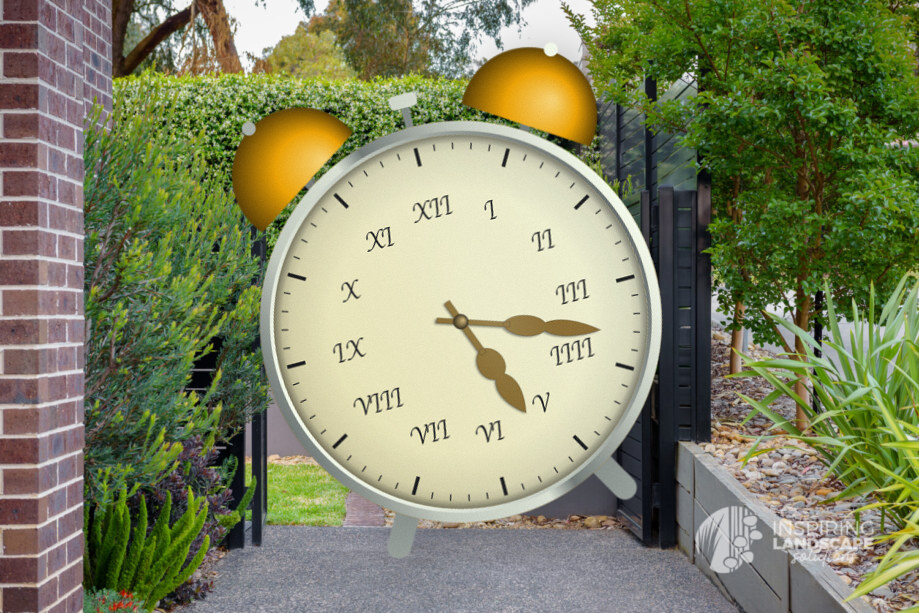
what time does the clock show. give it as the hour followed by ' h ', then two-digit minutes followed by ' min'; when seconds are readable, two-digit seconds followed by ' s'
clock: 5 h 18 min
